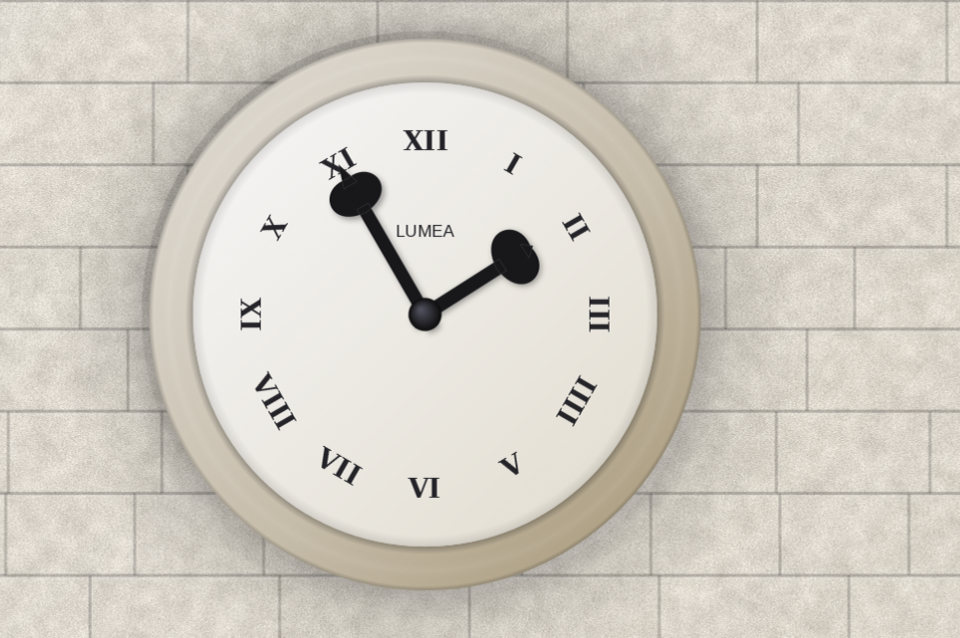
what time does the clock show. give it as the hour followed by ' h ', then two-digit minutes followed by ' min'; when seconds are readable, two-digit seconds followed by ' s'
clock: 1 h 55 min
